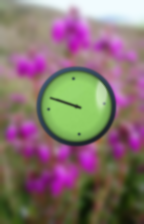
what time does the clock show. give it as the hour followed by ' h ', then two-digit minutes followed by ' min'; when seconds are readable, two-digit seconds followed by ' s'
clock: 9 h 49 min
